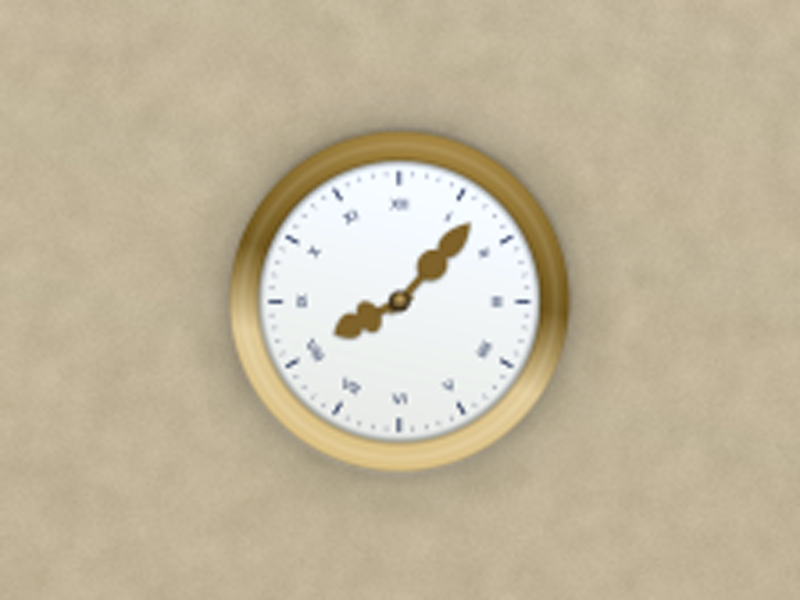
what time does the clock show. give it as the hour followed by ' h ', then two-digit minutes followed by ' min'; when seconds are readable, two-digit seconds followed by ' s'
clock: 8 h 07 min
